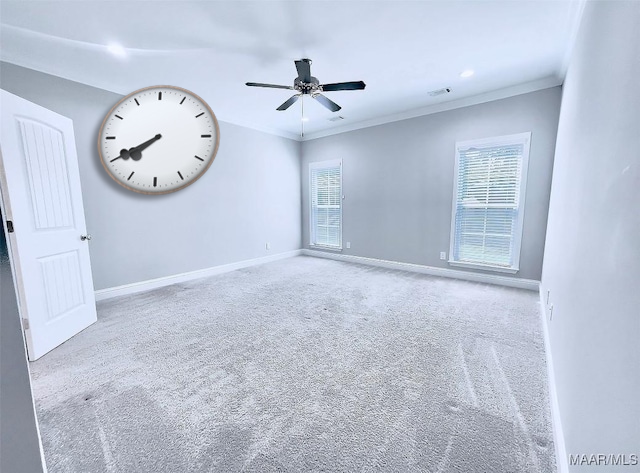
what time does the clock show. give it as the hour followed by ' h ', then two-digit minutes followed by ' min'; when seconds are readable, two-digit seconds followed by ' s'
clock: 7 h 40 min
